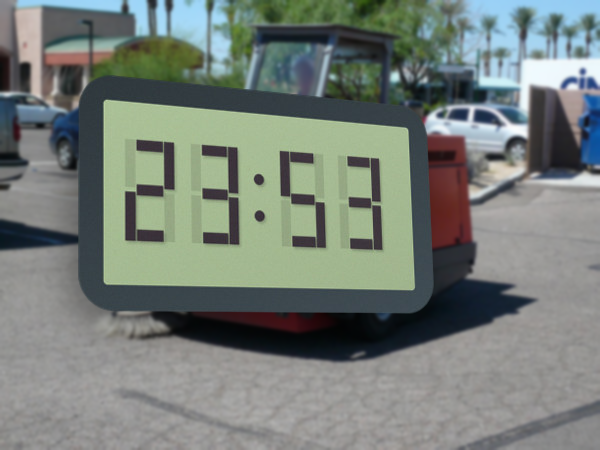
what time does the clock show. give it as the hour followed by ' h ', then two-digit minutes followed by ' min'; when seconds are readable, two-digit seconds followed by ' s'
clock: 23 h 53 min
